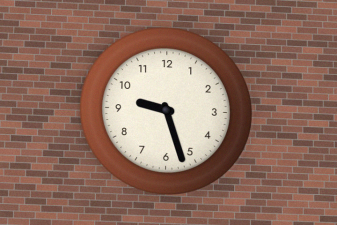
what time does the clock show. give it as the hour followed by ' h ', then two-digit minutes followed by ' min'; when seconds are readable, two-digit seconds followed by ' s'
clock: 9 h 27 min
